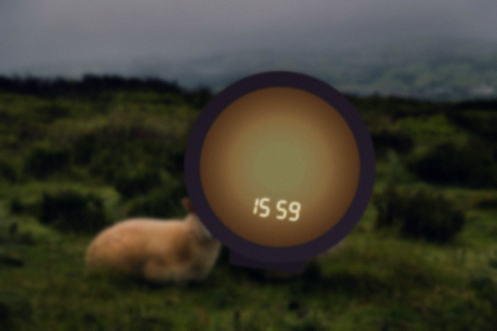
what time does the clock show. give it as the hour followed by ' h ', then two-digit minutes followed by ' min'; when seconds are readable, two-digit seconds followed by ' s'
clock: 15 h 59 min
